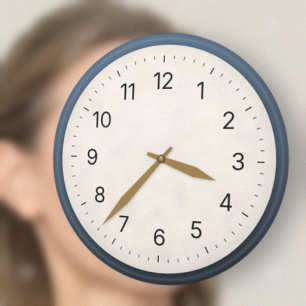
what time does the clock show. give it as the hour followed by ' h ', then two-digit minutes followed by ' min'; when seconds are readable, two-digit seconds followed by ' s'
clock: 3 h 37 min
